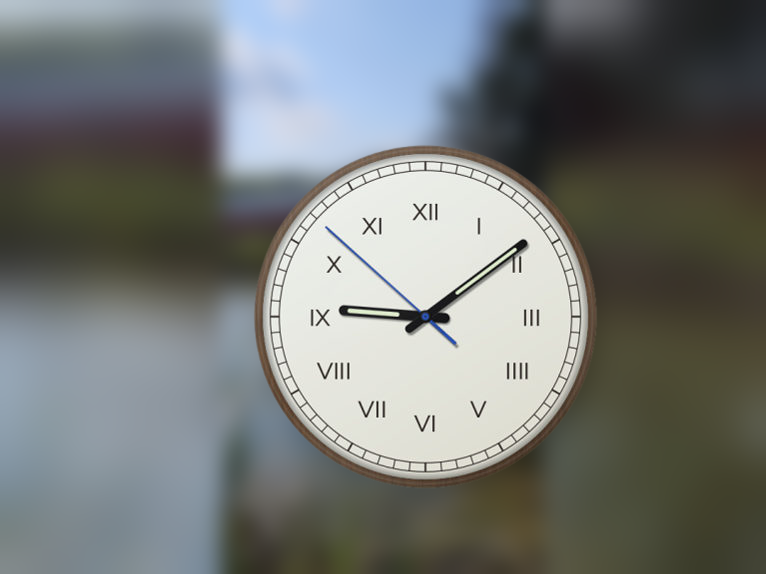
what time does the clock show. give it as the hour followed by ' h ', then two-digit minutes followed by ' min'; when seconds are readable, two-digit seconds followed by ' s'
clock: 9 h 08 min 52 s
